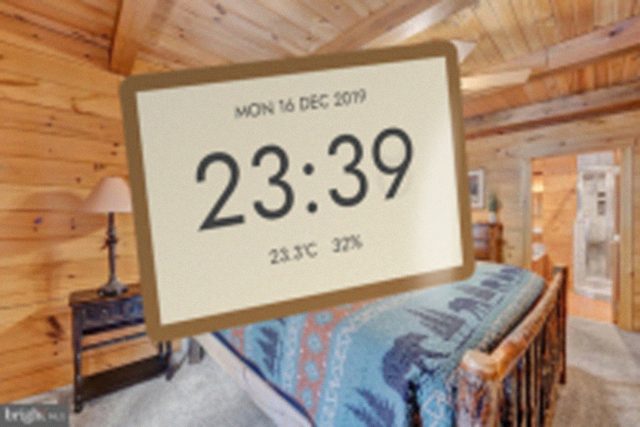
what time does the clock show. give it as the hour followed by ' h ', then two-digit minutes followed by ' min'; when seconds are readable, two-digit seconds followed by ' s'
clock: 23 h 39 min
